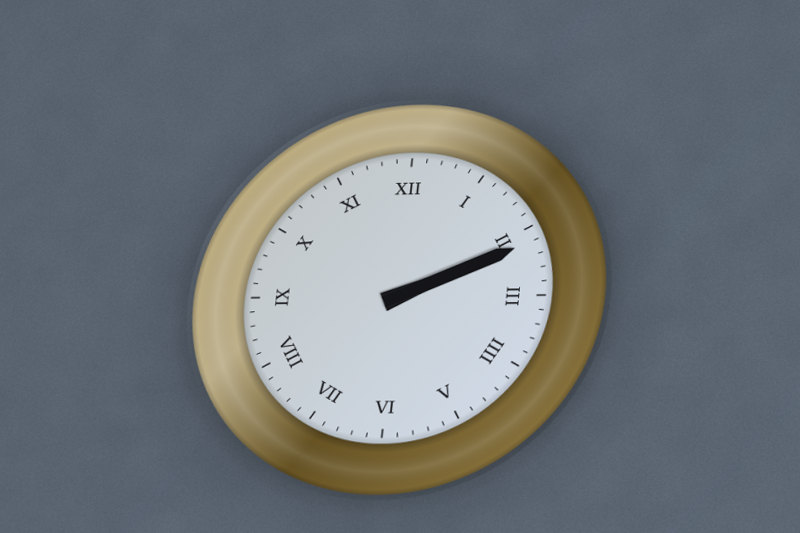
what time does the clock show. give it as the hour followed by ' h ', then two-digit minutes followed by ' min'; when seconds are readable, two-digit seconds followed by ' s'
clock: 2 h 11 min
